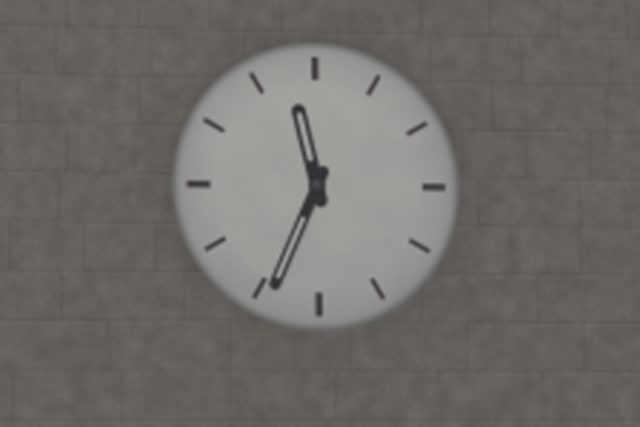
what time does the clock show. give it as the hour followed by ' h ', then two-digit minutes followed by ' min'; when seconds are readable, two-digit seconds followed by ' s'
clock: 11 h 34 min
